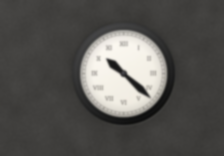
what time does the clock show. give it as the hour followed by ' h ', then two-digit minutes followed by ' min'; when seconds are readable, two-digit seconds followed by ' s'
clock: 10 h 22 min
